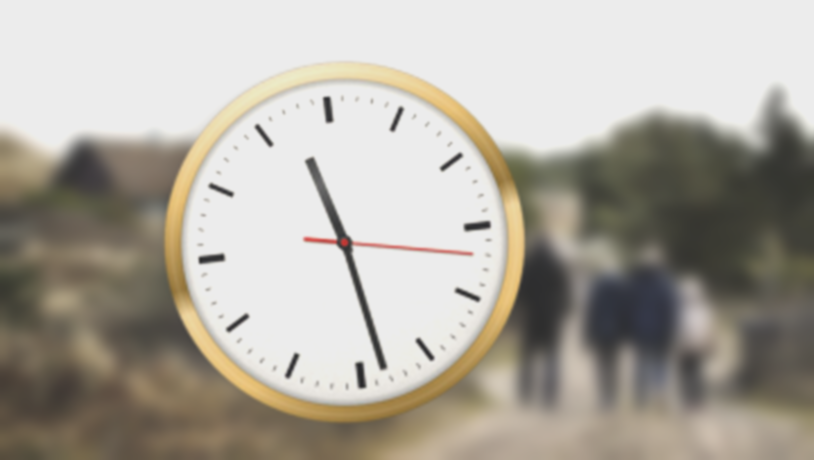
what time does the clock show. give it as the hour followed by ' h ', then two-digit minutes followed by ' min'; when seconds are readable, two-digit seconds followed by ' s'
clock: 11 h 28 min 17 s
